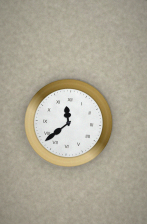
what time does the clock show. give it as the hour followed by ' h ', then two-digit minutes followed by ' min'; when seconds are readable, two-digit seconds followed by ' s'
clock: 11 h 38 min
